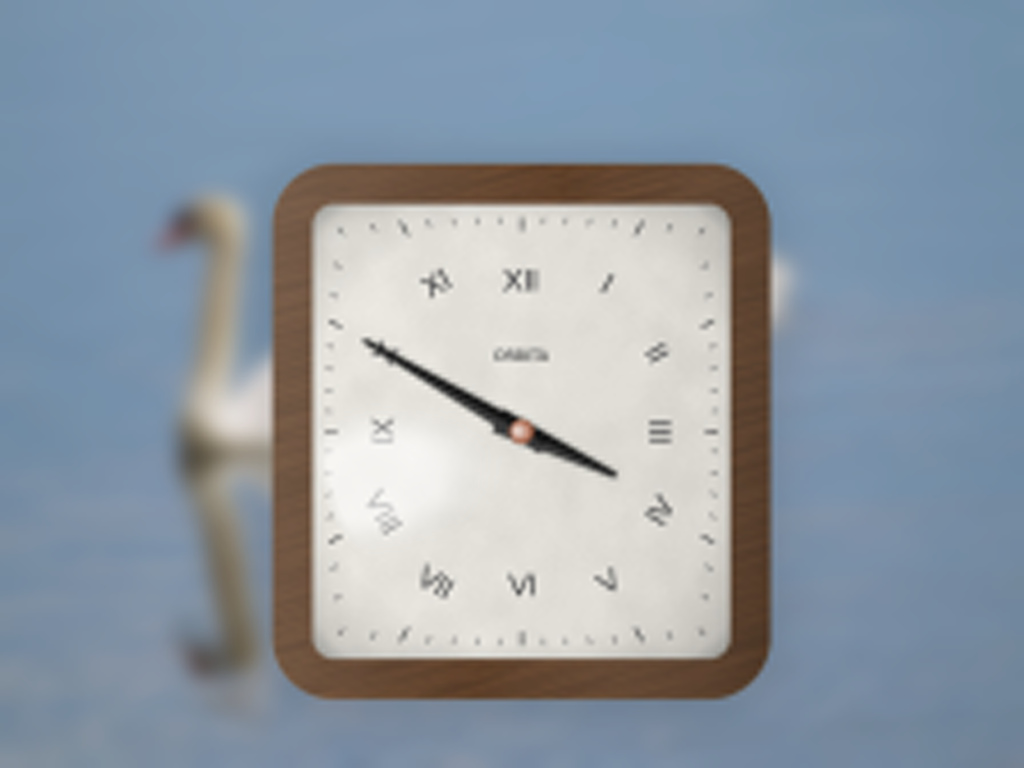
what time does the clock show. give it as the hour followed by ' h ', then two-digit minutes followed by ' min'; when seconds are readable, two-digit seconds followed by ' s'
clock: 3 h 50 min
